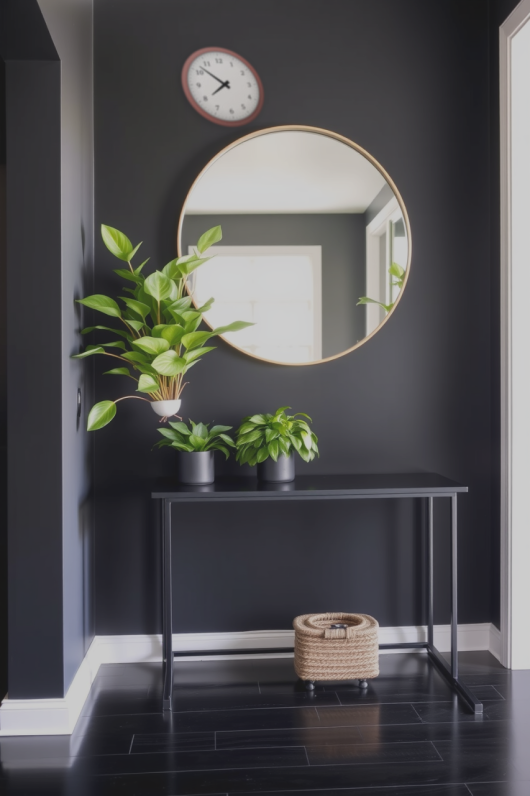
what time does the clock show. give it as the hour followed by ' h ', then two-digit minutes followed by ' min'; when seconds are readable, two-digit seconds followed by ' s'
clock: 7 h 52 min
